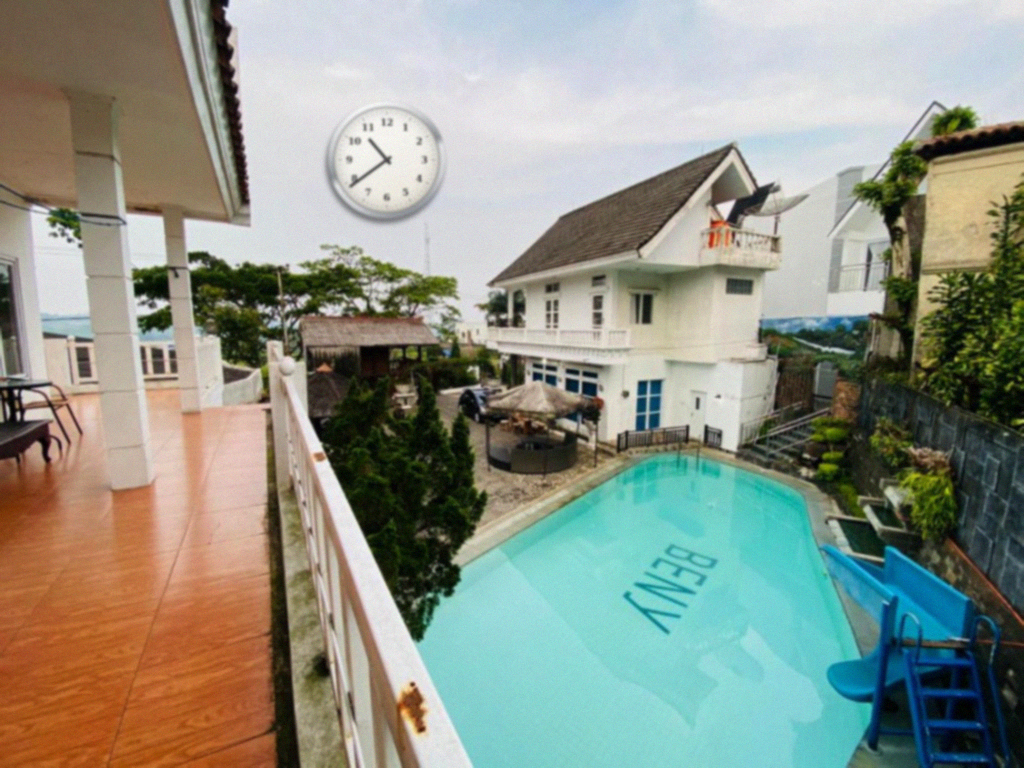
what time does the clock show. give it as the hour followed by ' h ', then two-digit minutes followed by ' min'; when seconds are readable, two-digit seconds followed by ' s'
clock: 10 h 39 min
